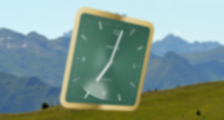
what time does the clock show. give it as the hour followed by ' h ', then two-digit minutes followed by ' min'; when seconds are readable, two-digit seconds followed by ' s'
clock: 7 h 02 min
